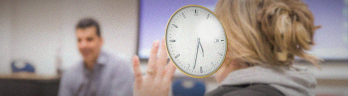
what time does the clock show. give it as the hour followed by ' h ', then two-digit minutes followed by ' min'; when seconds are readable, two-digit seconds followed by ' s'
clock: 5 h 33 min
